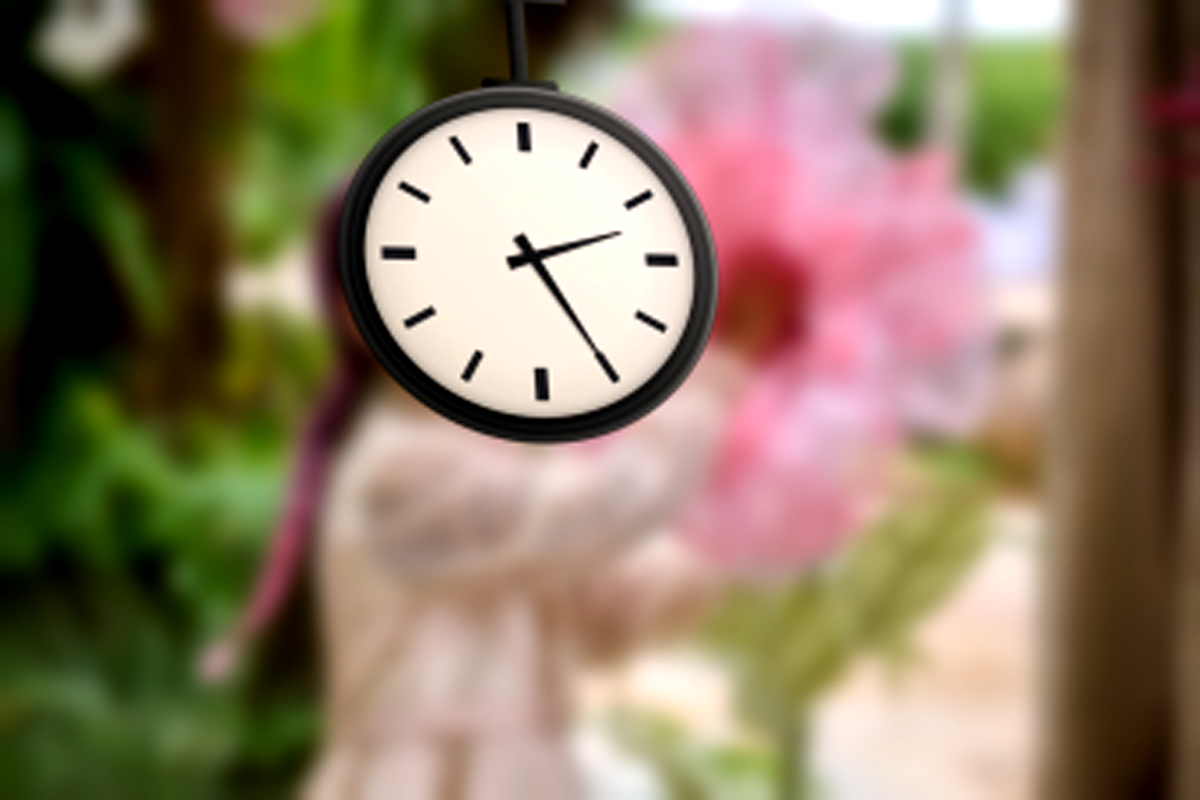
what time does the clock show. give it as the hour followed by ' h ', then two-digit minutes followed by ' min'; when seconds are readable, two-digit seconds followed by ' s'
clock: 2 h 25 min
